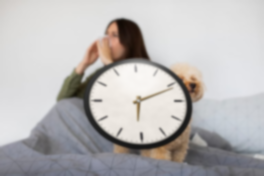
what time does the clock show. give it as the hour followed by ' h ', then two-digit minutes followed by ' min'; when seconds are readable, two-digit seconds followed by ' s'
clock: 6 h 11 min
